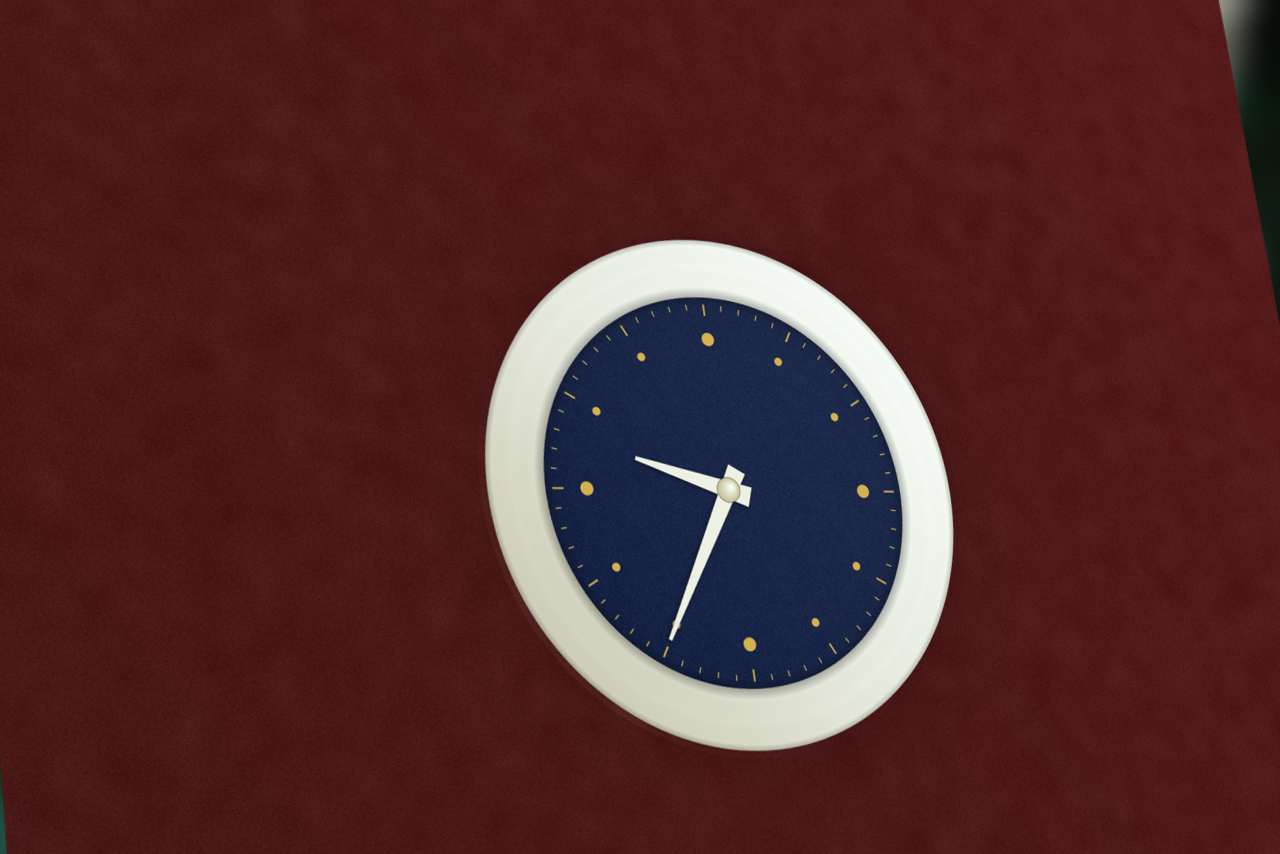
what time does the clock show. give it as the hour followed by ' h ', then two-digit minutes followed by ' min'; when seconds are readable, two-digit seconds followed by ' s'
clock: 9 h 35 min
